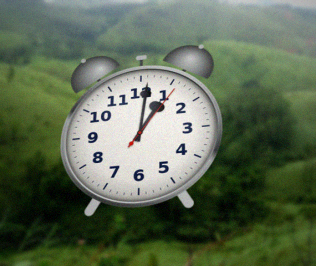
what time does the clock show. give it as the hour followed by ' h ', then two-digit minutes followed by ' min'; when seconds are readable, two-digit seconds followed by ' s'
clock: 1 h 01 min 06 s
